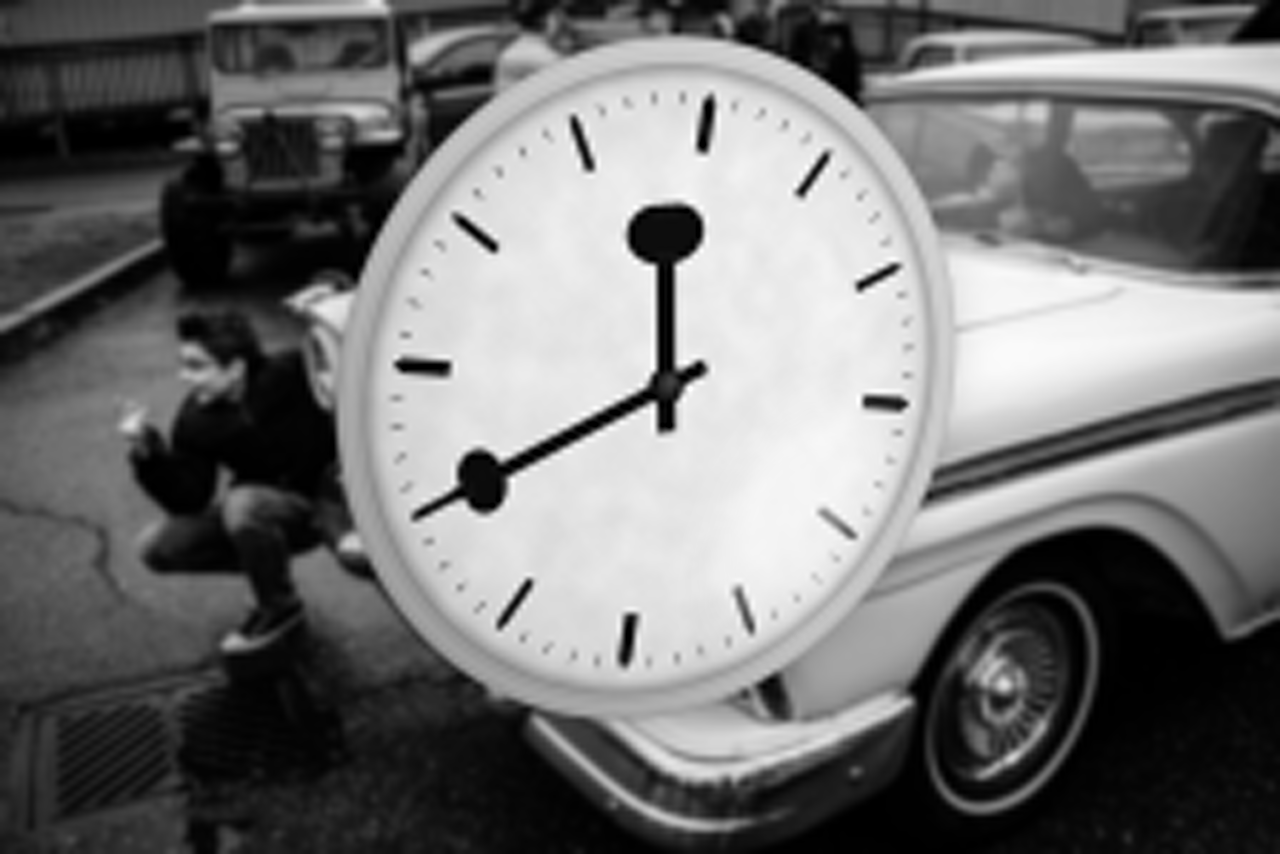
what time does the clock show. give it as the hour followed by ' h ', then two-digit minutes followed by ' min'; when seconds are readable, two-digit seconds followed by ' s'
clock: 11 h 40 min
